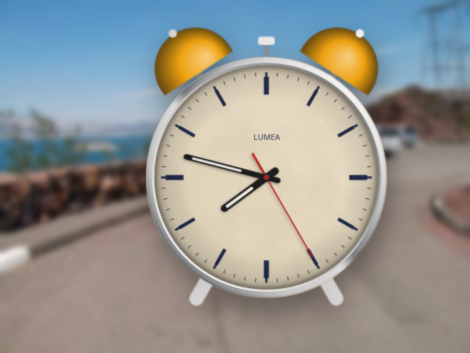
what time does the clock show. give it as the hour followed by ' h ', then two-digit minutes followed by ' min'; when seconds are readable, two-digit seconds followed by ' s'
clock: 7 h 47 min 25 s
